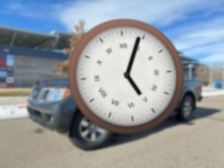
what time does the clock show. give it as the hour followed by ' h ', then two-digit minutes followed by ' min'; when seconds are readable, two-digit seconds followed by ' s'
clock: 5 h 04 min
